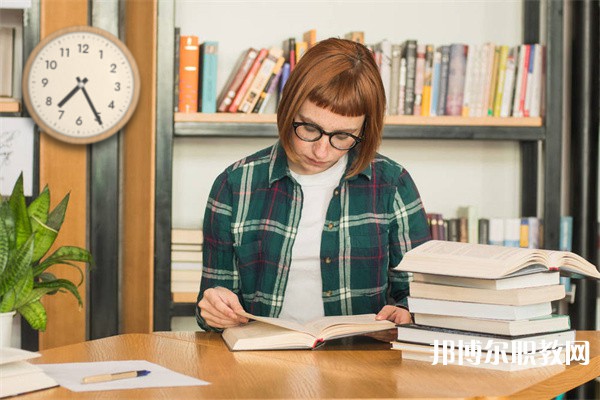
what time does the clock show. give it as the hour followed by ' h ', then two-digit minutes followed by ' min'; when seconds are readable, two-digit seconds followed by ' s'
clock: 7 h 25 min
